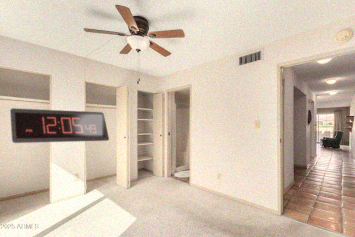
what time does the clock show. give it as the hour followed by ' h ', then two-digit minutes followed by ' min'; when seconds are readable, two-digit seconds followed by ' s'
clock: 12 h 05 min 49 s
